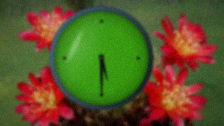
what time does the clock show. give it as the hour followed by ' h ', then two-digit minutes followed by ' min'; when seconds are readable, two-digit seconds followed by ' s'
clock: 5 h 30 min
